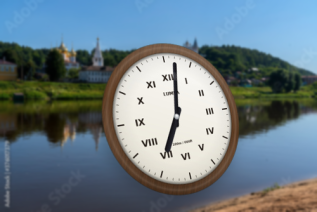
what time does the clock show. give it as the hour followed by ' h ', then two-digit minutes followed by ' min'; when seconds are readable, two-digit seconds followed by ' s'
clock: 7 h 02 min
